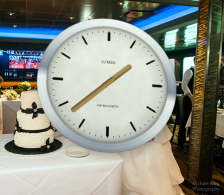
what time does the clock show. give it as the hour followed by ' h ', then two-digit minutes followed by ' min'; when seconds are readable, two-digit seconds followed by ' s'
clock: 1 h 38 min
